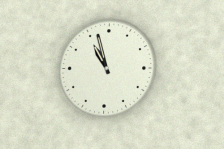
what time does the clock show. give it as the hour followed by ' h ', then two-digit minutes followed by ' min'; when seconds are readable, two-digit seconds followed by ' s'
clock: 10 h 57 min
